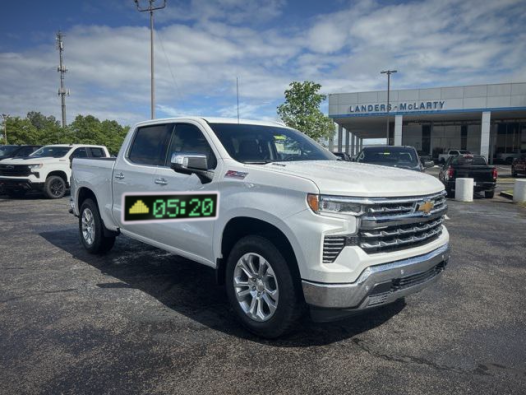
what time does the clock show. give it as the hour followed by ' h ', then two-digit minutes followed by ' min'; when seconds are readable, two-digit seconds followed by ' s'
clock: 5 h 20 min
